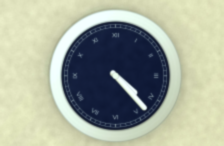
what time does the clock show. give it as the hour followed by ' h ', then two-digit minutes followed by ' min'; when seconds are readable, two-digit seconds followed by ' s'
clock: 4 h 23 min
